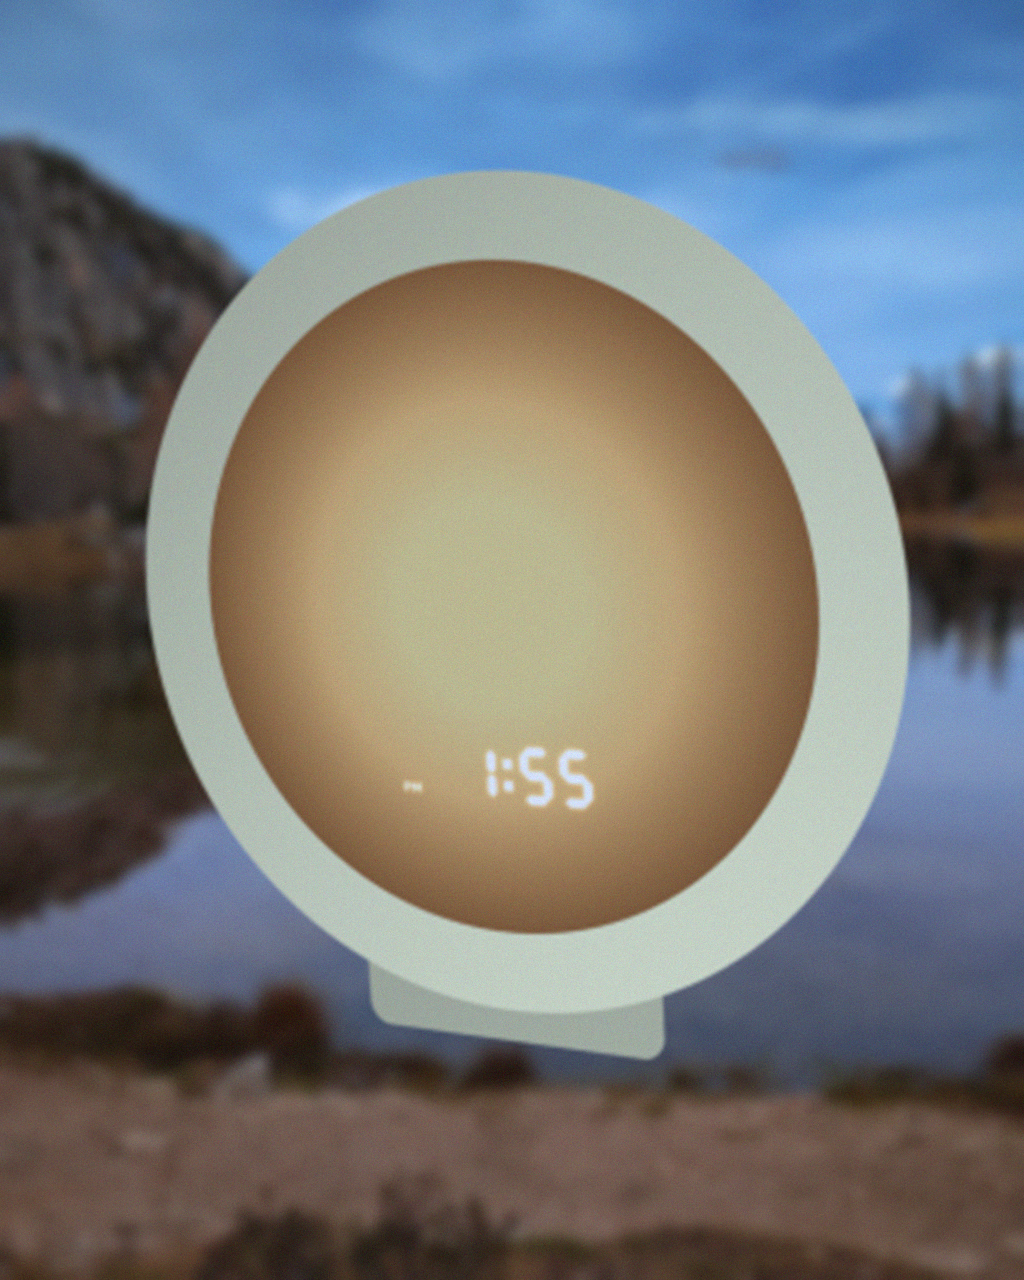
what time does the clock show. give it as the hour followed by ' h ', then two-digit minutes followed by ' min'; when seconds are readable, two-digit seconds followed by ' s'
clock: 1 h 55 min
